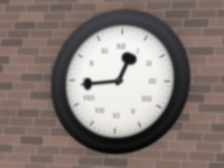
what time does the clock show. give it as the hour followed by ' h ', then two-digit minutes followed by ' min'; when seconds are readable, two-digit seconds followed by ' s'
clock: 12 h 44 min
